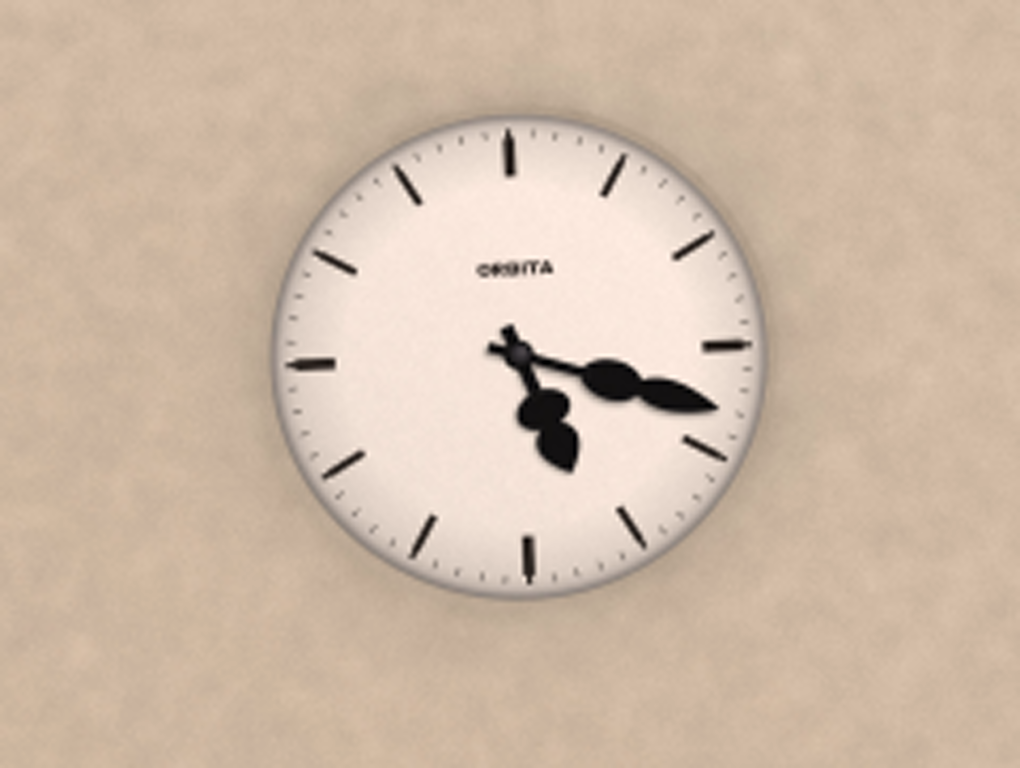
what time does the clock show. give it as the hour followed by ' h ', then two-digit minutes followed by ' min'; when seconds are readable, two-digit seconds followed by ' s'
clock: 5 h 18 min
